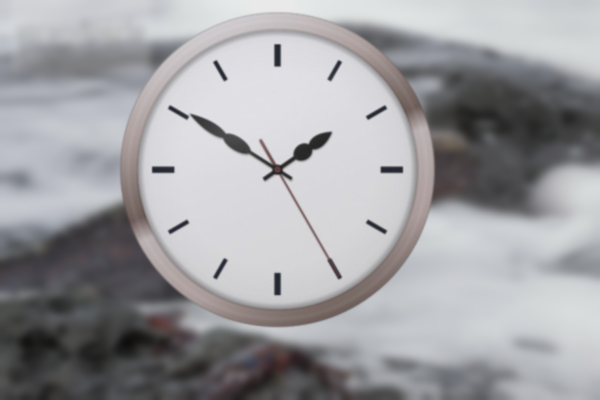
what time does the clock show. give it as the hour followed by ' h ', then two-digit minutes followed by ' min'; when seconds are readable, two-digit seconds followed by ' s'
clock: 1 h 50 min 25 s
